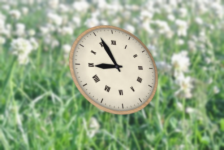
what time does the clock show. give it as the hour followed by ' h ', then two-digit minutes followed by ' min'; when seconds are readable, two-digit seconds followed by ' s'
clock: 8 h 56 min
